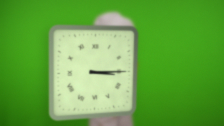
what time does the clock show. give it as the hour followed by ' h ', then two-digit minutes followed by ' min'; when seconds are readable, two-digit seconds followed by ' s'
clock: 3 h 15 min
